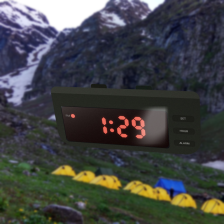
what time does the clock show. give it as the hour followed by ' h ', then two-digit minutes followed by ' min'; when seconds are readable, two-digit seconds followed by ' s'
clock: 1 h 29 min
